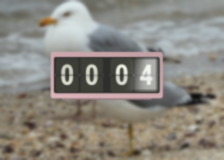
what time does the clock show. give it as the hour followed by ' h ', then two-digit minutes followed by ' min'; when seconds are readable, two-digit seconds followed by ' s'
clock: 0 h 04 min
